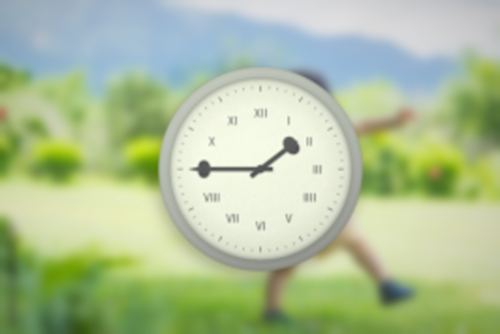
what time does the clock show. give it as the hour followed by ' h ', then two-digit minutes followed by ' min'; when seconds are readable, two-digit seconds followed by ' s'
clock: 1 h 45 min
